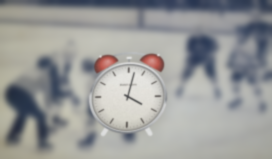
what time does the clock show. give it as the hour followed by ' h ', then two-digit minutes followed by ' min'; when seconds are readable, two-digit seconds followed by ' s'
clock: 4 h 02 min
